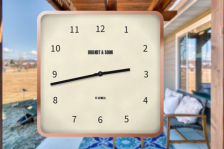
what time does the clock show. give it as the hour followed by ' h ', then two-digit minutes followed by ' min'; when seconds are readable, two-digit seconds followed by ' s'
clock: 2 h 43 min
